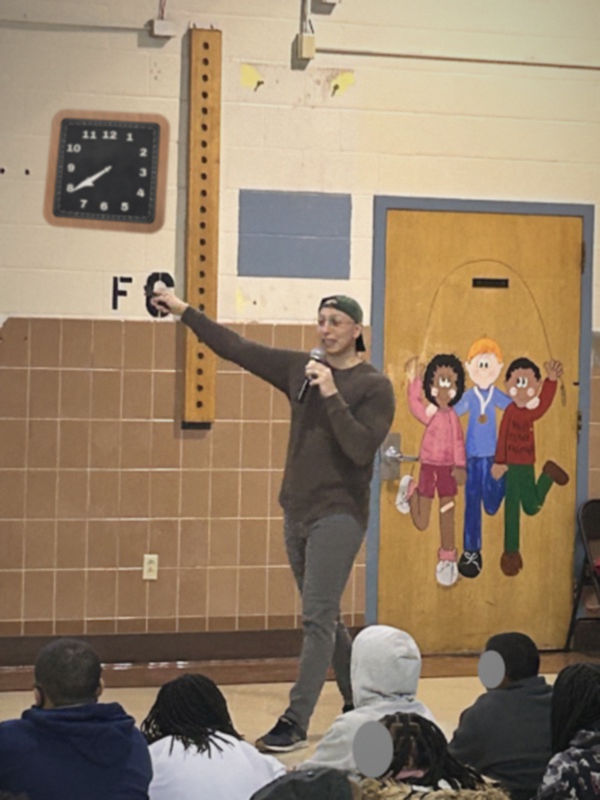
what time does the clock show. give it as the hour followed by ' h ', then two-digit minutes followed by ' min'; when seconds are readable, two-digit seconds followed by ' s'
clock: 7 h 39 min
